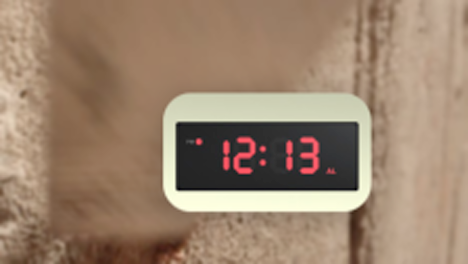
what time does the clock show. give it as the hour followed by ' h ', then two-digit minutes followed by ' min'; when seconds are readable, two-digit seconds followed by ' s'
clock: 12 h 13 min
